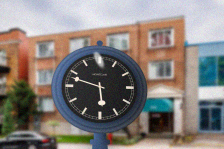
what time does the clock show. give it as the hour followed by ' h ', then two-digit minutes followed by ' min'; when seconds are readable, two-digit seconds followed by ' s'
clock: 5 h 48 min
